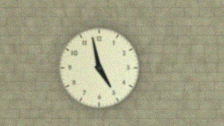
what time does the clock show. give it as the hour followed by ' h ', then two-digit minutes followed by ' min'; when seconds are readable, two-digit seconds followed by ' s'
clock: 4 h 58 min
